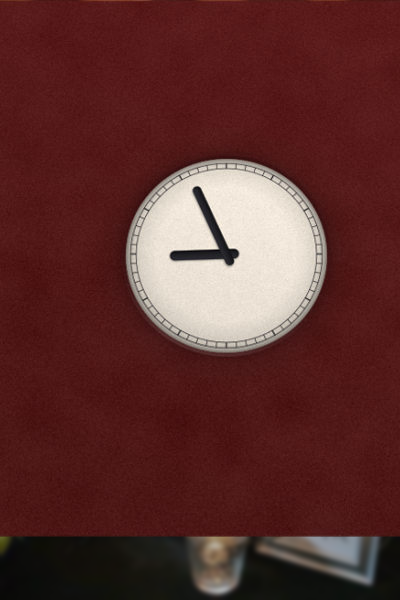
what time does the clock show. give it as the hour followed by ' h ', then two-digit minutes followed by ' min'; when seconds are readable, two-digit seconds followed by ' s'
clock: 8 h 56 min
